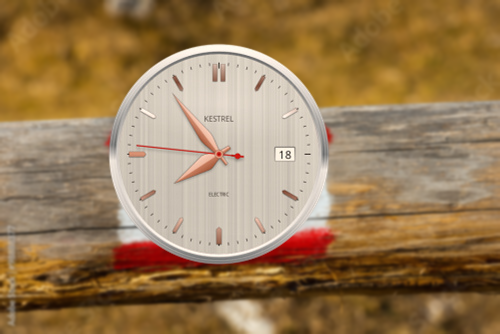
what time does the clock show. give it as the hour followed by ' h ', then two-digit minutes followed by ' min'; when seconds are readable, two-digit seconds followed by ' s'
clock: 7 h 53 min 46 s
